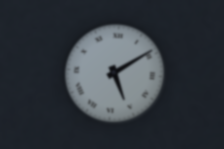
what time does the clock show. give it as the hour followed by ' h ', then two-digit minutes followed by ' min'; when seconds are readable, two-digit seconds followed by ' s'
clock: 5 h 09 min
